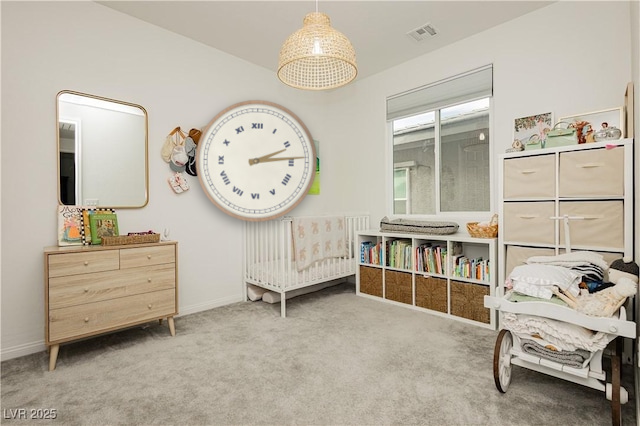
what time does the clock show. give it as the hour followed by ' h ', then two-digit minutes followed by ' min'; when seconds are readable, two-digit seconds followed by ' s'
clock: 2 h 14 min
